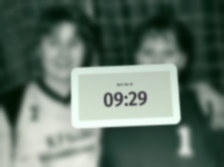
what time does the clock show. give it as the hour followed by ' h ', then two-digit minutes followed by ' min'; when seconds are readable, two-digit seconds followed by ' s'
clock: 9 h 29 min
